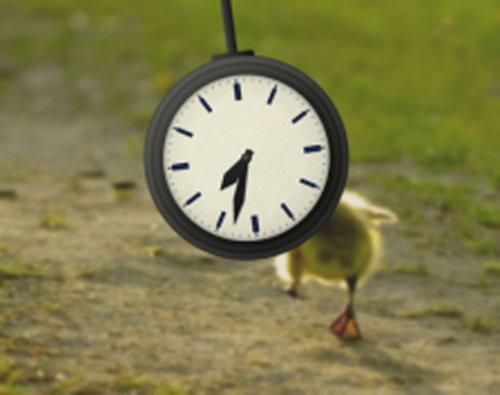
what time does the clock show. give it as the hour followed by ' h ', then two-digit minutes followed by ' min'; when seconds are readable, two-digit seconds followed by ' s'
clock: 7 h 33 min
